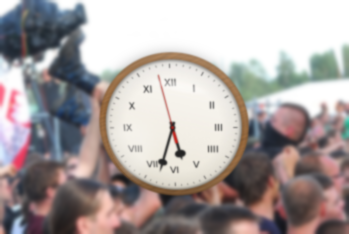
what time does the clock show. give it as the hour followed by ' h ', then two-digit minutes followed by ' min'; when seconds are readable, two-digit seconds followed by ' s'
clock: 5 h 32 min 58 s
